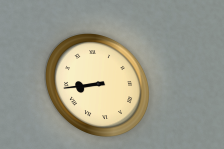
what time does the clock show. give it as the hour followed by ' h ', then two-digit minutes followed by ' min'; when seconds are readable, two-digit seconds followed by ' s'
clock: 8 h 44 min
